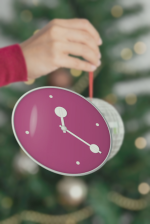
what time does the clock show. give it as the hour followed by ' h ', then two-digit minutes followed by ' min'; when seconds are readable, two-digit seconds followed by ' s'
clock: 12 h 23 min
